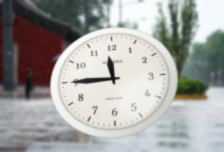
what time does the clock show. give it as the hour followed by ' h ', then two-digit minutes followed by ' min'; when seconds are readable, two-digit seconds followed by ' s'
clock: 11 h 45 min
